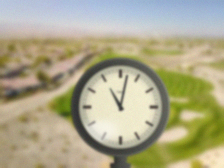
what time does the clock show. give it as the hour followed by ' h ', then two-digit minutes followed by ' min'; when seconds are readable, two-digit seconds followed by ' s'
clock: 11 h 02 min
